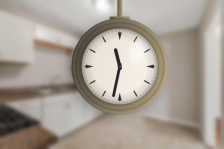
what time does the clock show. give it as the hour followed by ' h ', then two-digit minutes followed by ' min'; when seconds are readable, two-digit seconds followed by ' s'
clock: 11 h 32 min
